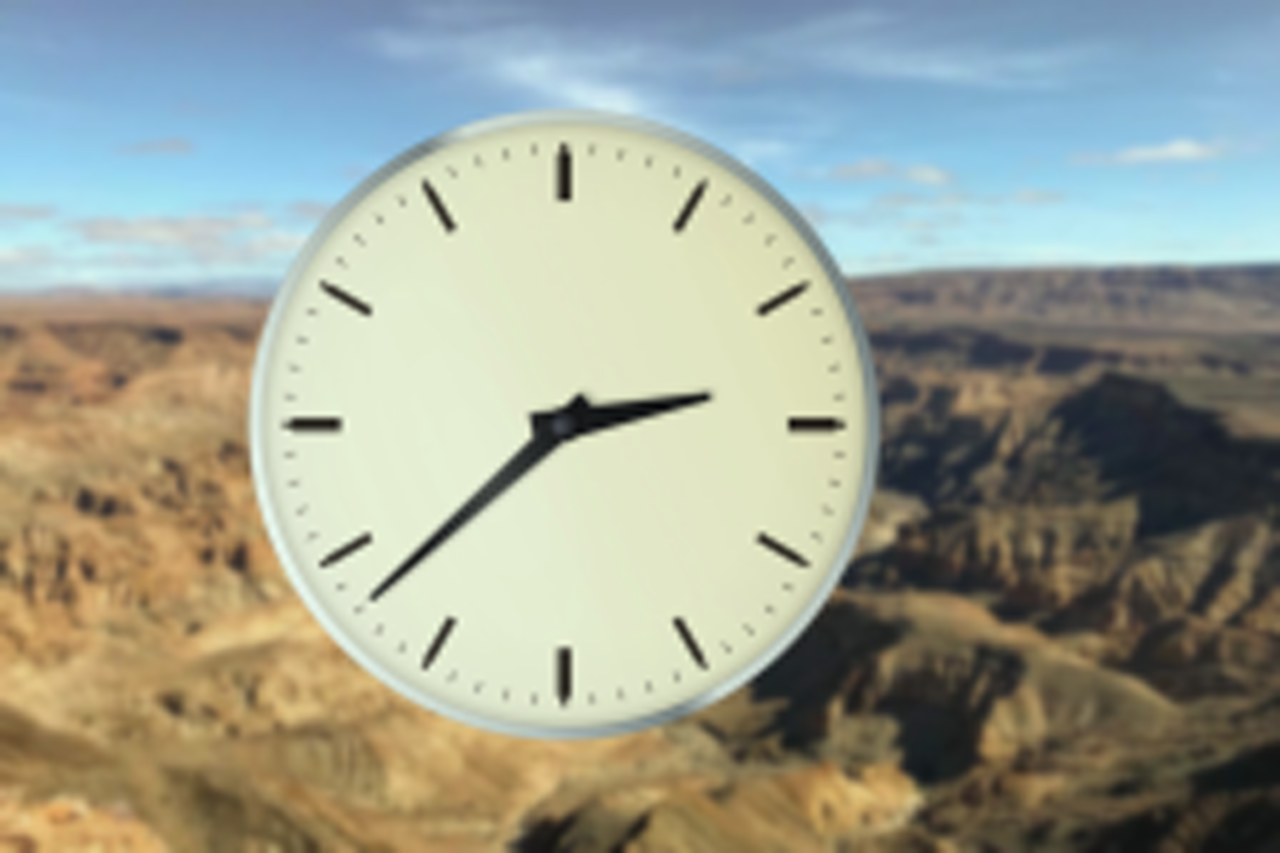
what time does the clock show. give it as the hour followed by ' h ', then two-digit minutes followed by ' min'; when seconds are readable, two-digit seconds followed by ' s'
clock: 2 h 38 min
